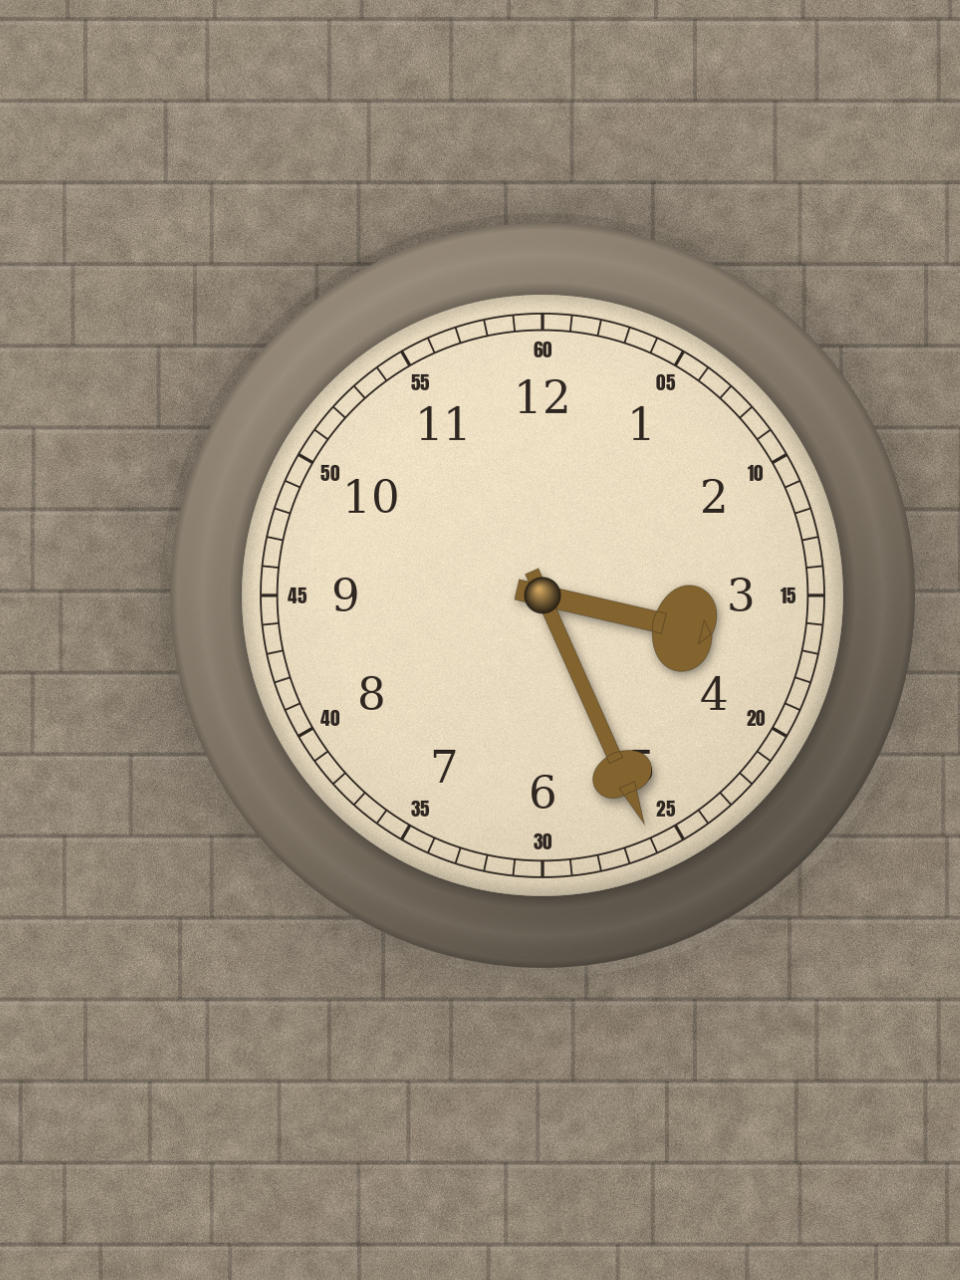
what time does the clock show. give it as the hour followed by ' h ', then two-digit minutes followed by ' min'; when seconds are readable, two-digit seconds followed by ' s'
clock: 3 h 26 min
